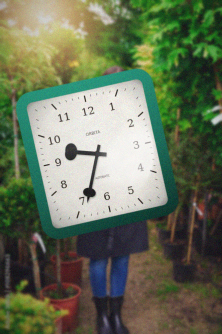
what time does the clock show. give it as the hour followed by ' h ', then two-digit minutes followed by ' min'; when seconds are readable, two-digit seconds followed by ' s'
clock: 9 h 34 min
